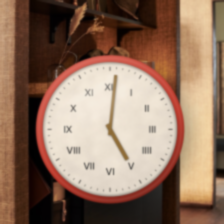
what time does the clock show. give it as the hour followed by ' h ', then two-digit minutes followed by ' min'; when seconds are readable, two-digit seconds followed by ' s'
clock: 5 h 01 min
